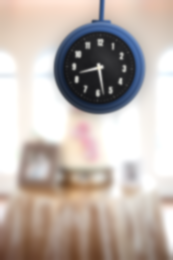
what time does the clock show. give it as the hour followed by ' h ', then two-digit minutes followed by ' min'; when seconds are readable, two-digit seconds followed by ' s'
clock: 8 h 28 min
